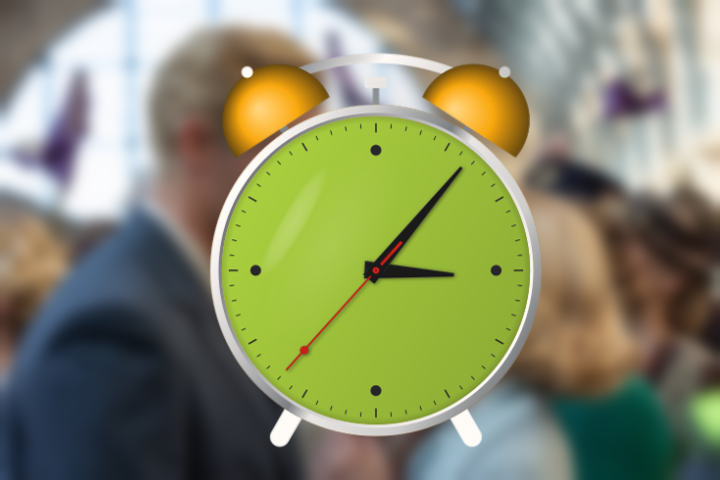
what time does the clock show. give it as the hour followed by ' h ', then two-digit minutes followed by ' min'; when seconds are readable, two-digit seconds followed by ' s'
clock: 3 h 06 min 37 s
